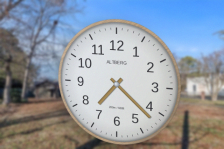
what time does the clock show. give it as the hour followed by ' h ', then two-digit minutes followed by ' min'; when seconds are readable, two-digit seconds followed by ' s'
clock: 7 h 22 min
